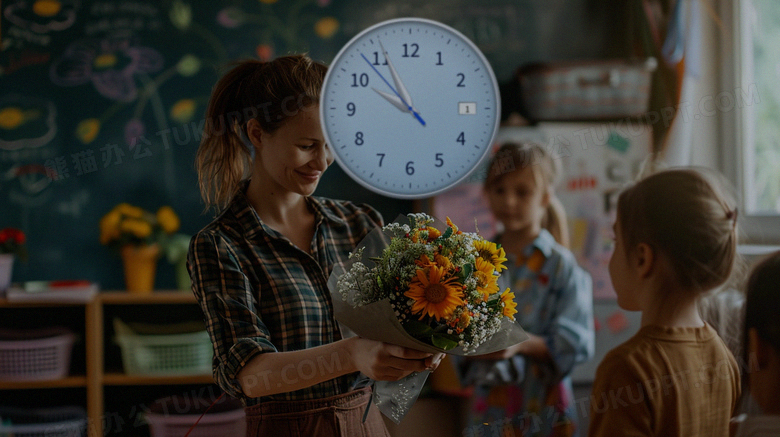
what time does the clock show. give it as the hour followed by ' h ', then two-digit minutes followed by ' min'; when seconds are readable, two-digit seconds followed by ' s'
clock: 9 h 55 min 53 s
